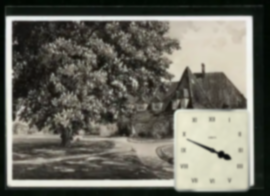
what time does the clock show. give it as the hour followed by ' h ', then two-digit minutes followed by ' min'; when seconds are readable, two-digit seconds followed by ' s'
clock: 3 h 49 min
